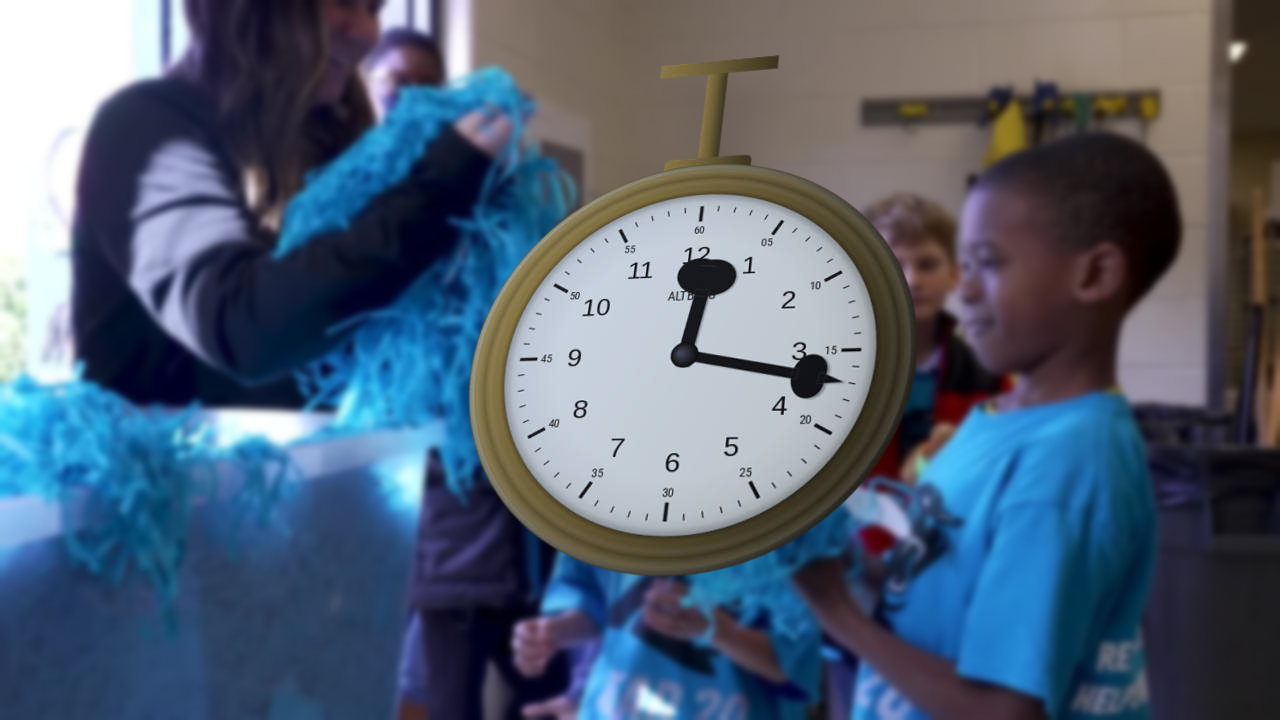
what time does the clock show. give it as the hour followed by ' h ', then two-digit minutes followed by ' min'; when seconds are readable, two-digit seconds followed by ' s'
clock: 12 h 17 min
